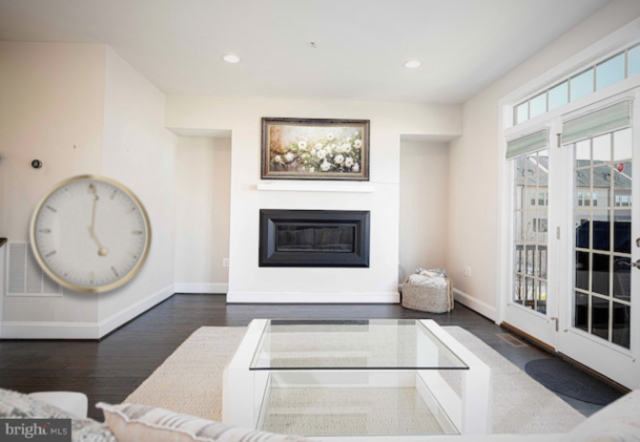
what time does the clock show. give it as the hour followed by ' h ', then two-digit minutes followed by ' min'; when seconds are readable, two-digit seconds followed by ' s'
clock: 5 h 01 min
